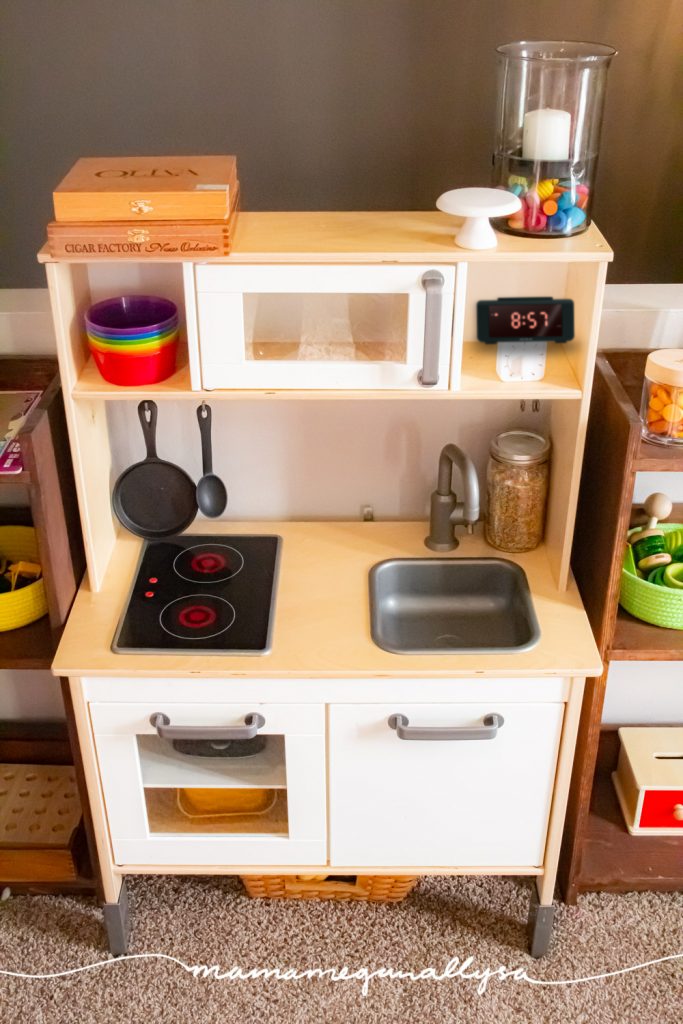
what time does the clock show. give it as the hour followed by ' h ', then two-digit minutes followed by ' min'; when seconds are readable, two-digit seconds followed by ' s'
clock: 8 h 57 min
